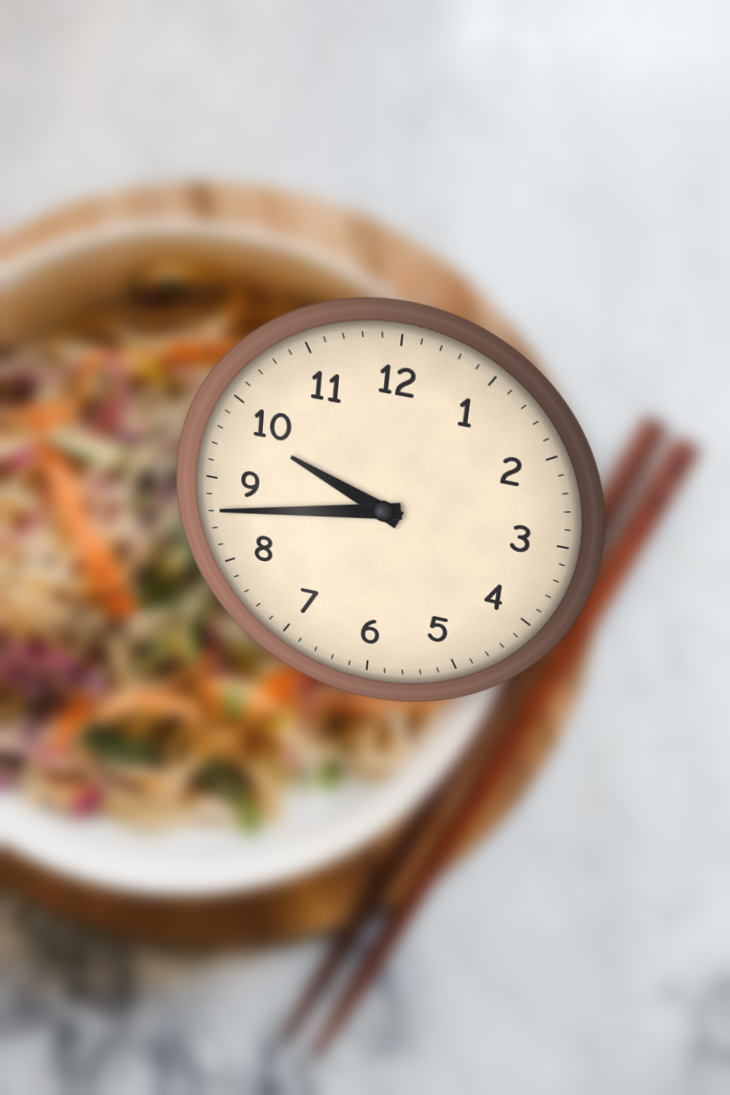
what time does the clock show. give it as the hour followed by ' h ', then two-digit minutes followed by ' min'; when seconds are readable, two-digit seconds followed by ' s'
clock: 9 h 43 min
